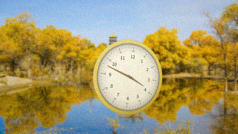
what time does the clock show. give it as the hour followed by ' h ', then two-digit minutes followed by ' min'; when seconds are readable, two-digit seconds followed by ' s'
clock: 3 h 48 min
